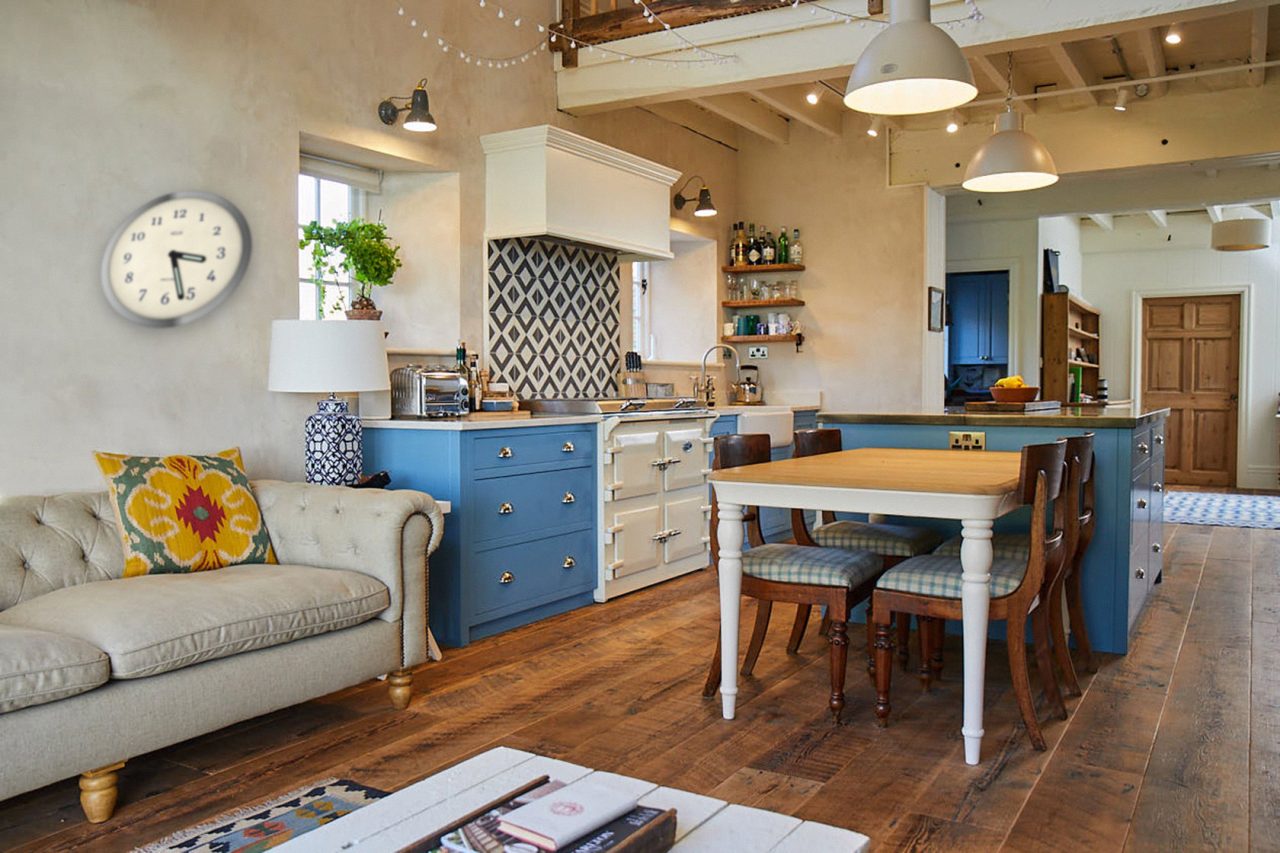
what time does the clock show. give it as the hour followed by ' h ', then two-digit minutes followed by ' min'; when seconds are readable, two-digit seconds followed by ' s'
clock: 3 h 27 min
